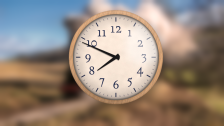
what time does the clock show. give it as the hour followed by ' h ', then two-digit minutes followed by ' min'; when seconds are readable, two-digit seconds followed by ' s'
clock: 7 h 49 min
